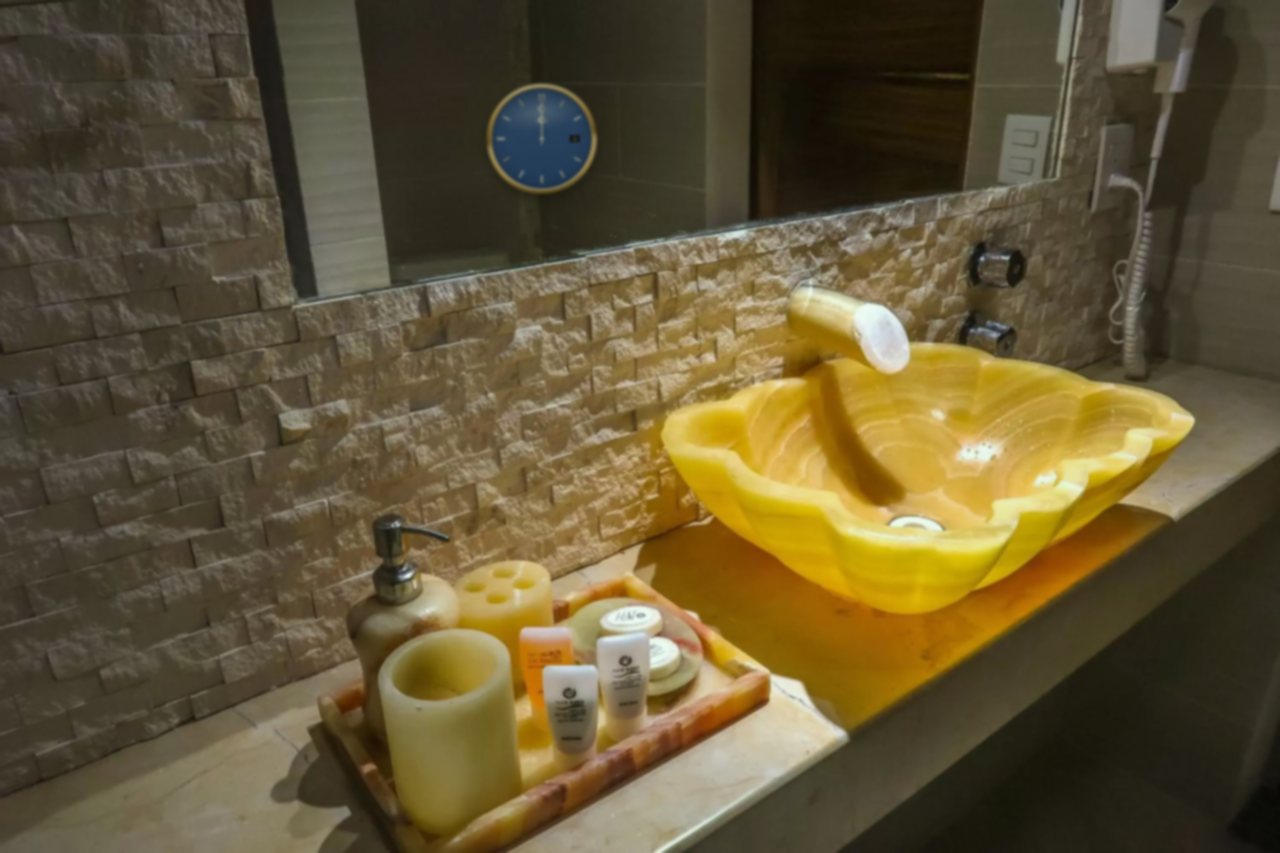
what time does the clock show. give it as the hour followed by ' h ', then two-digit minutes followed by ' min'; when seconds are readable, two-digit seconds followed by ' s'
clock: 12 h 00 min
